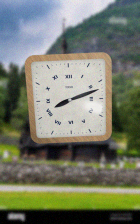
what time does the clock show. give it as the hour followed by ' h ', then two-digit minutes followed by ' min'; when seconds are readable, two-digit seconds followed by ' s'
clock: 8 h 12 min
